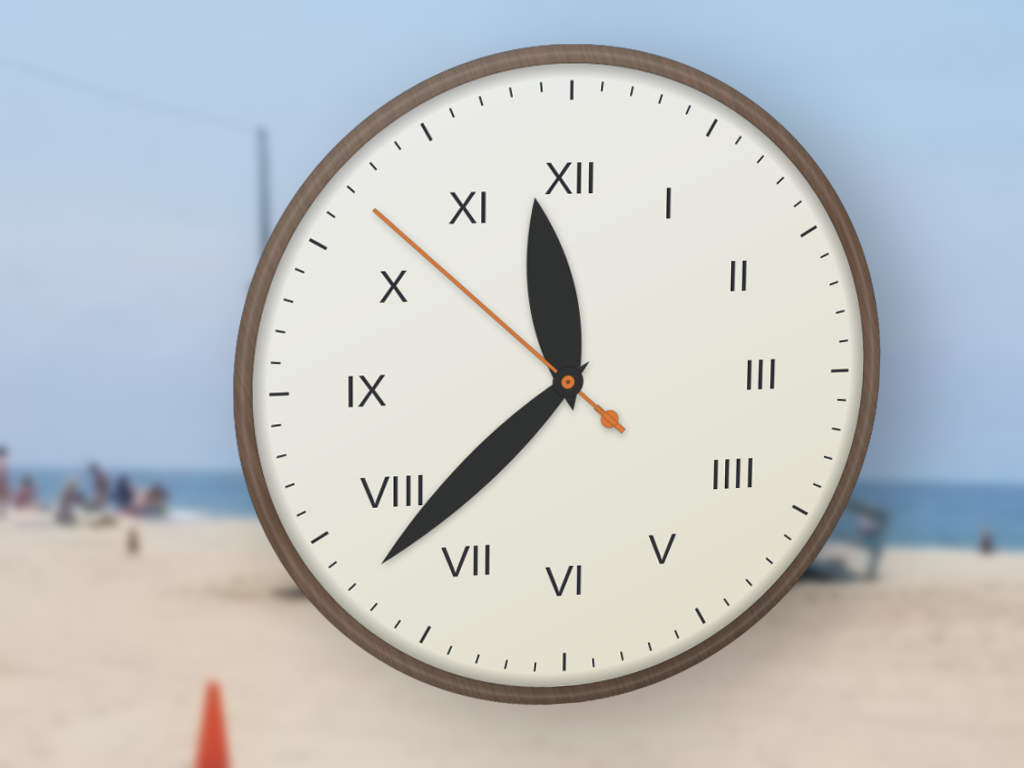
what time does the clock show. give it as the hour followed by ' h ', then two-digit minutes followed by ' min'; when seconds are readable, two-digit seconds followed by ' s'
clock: 11 h 37 min 52 s
